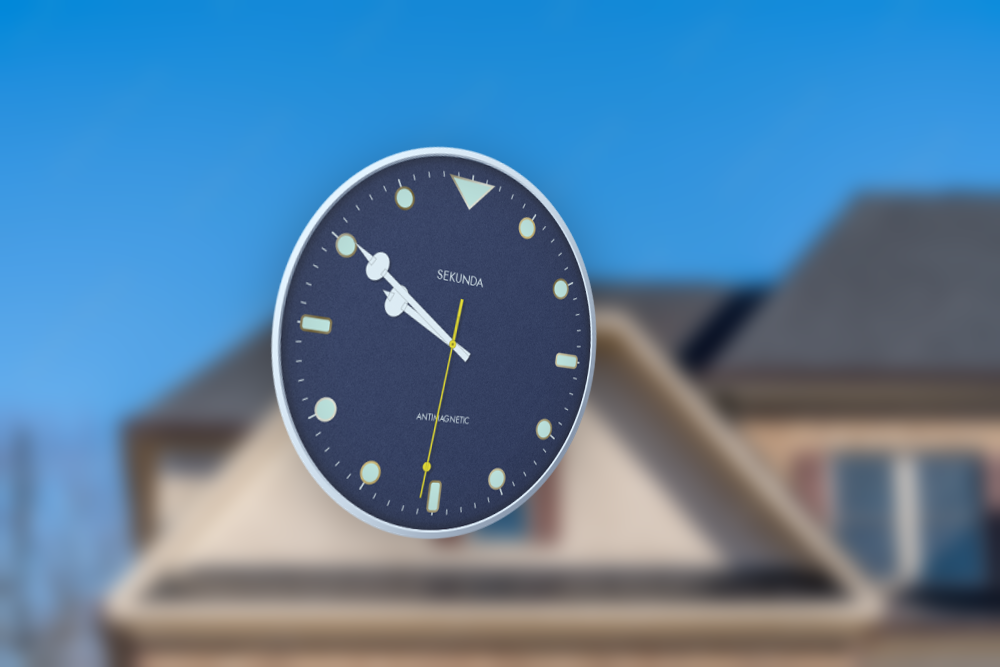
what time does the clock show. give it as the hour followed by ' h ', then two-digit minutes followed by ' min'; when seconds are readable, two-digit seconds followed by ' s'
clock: 9 h 50 min 31 s
